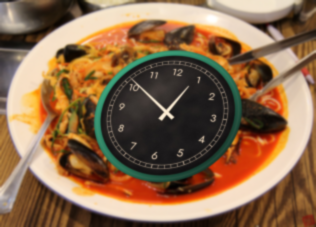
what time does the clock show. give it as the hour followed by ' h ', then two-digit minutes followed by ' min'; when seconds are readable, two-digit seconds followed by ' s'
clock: 12 h 51 min
